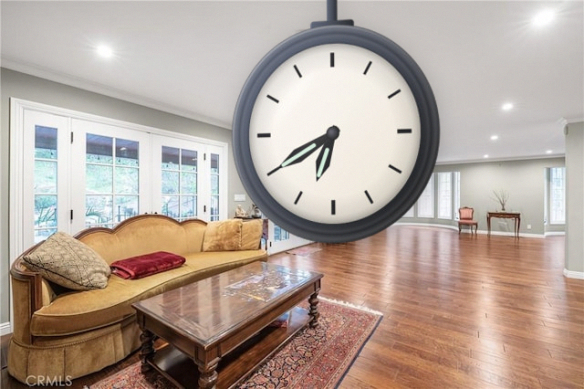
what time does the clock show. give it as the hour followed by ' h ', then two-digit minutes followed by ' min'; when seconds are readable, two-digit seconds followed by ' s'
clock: 6 h 40 min
